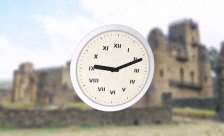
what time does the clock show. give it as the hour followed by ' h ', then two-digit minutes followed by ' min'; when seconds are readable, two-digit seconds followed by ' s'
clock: 9 h 11 min
